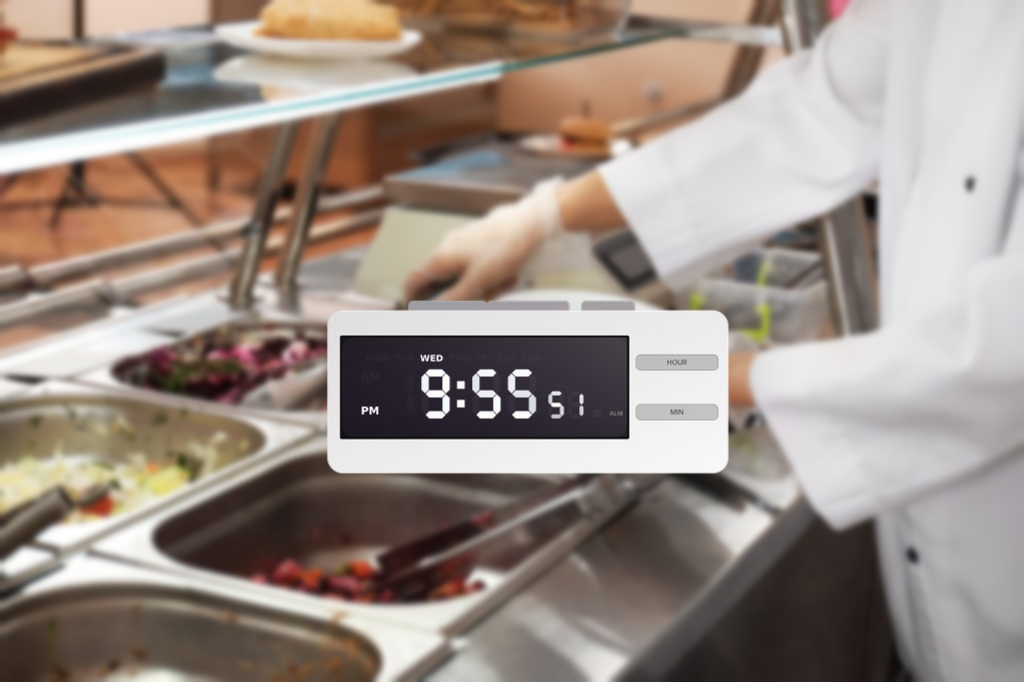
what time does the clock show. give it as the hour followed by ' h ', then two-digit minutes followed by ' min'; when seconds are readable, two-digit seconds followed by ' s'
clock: 9 h 55 min 51 s
